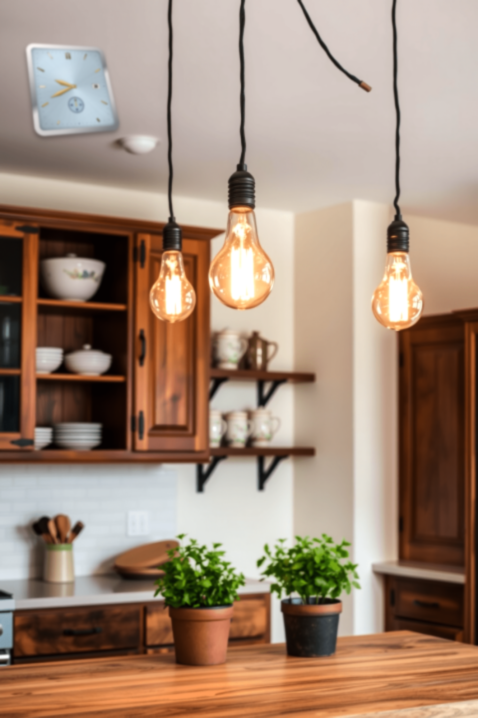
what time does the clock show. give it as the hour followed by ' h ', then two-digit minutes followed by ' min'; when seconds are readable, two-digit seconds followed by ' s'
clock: 9 h 41 min
